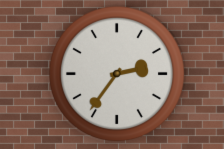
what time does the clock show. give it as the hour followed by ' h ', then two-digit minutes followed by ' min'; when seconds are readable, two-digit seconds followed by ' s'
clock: 2 h 36 min
